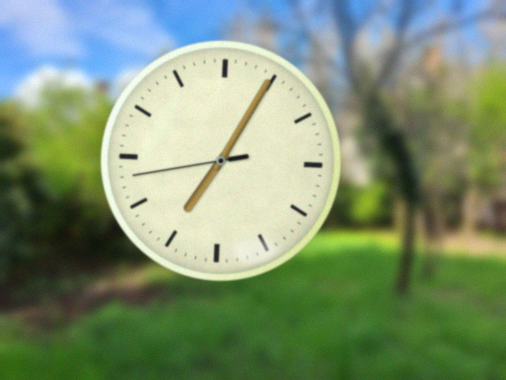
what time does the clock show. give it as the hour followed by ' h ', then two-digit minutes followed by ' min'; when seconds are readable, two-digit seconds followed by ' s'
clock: 7 h 04 min 43 s
